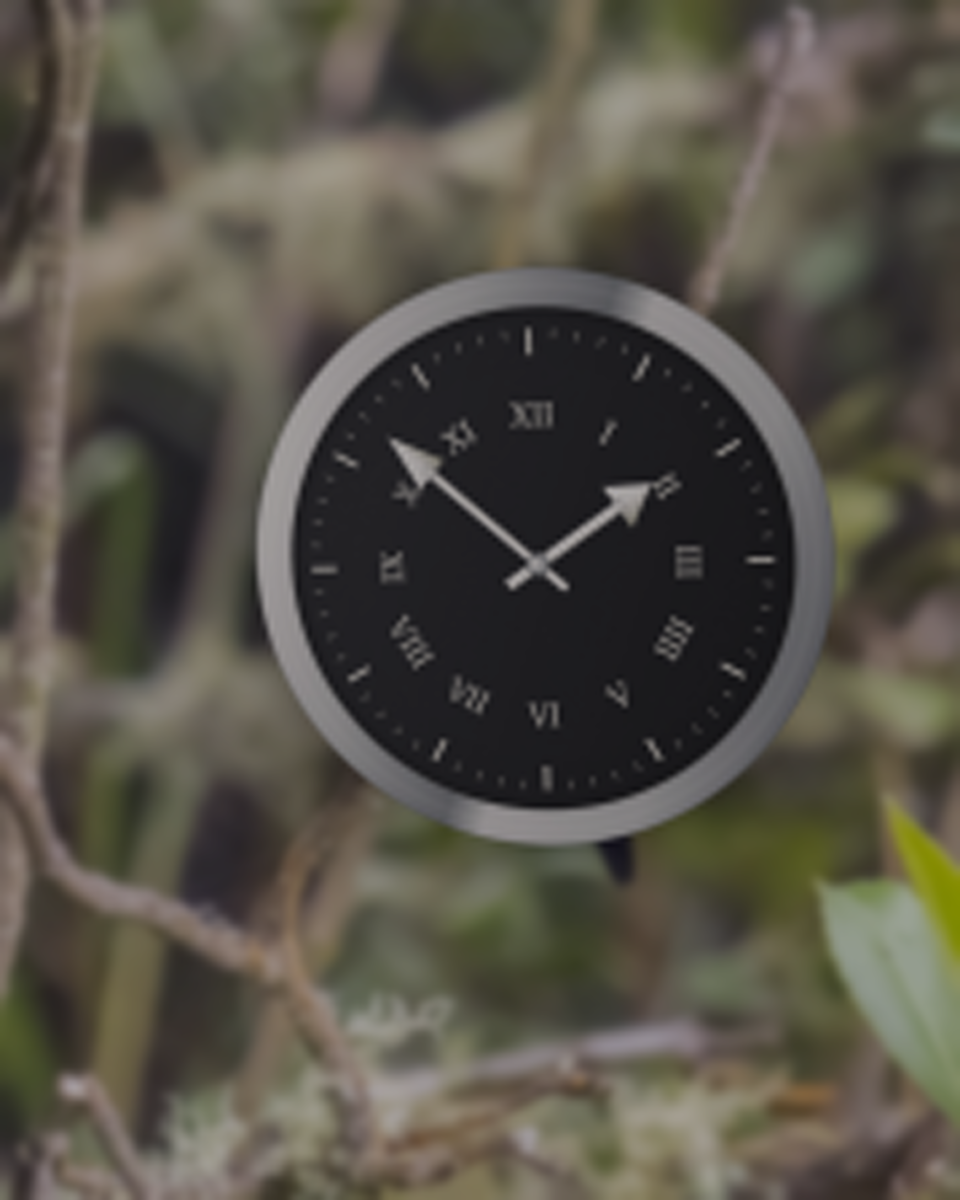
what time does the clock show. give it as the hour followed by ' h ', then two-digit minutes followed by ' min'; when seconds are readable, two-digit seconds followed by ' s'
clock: 1 h 52 min
